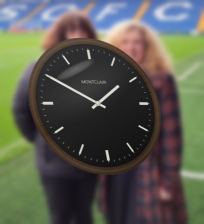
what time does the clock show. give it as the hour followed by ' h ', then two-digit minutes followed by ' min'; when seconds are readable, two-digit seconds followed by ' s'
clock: 1 h 50 min
